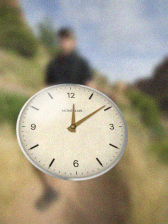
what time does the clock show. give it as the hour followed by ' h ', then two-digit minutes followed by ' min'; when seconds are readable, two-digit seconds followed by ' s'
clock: 12 h 09 min
